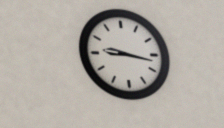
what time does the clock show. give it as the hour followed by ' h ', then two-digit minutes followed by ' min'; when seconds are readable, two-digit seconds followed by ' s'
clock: 9 h 17 min
